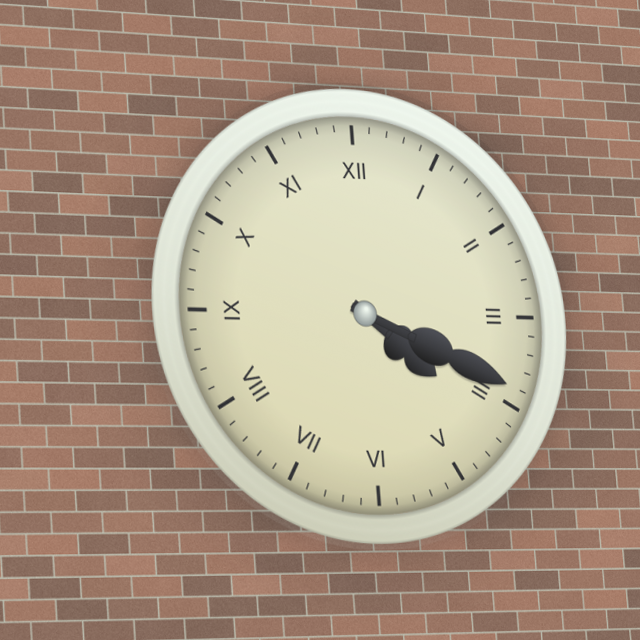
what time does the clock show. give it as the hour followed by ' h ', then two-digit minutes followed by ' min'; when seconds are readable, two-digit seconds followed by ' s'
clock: 4 h 19 min
